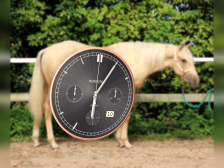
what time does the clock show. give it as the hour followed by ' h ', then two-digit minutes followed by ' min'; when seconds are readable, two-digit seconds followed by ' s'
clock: 6 h 05 min
